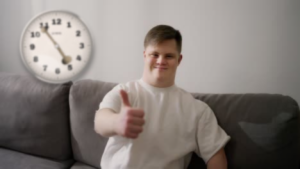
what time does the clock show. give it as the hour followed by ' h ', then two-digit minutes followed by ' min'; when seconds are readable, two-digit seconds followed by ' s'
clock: 4 h 54 min
